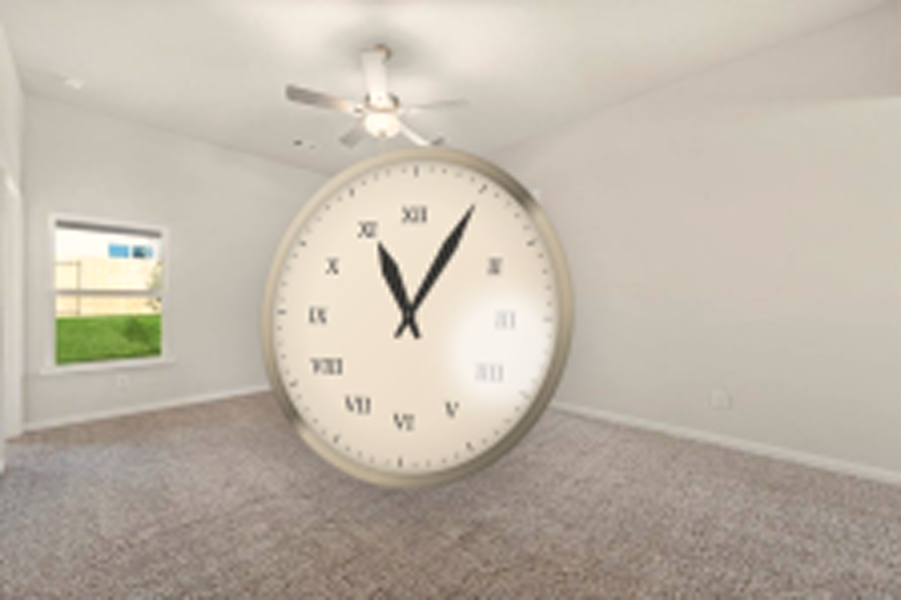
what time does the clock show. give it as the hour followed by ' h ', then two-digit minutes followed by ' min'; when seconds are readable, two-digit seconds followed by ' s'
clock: 11 h 05 min
